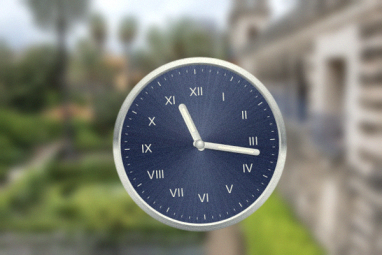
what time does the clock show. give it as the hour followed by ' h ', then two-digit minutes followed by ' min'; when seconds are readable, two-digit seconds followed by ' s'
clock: 11 h 17 min
